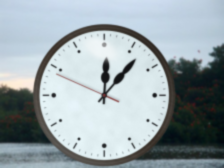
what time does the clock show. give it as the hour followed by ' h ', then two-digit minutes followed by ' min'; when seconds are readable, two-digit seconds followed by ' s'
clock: 12 h 06 min 49 s
